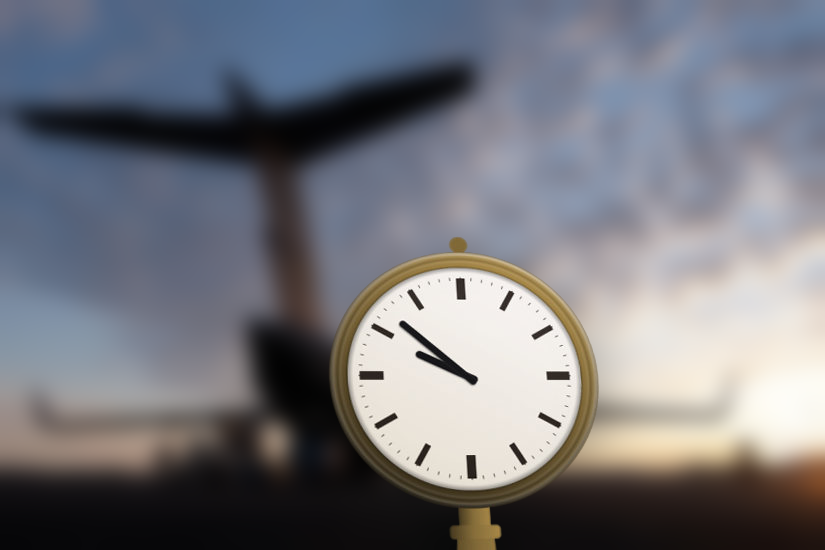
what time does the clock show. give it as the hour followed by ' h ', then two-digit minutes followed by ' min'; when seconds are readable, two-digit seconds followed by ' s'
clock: 9 h 52 min
